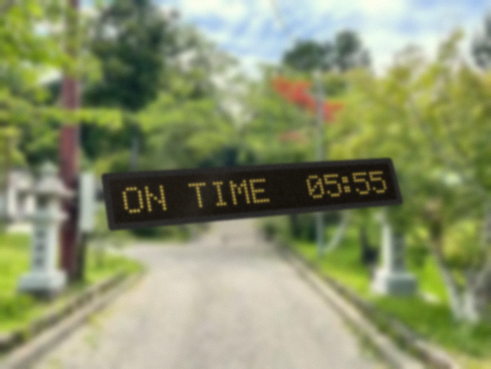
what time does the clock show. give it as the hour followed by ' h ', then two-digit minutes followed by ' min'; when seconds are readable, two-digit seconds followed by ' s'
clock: 5 h 55 min
